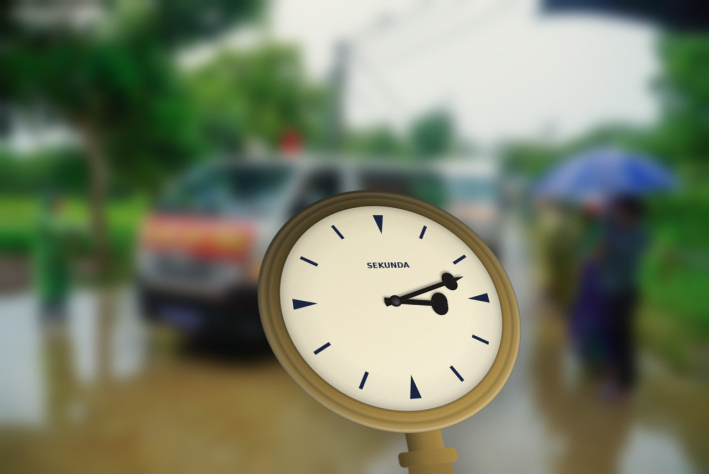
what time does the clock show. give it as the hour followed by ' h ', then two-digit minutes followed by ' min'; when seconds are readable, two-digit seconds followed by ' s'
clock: 3 h 12 min
